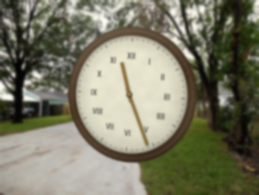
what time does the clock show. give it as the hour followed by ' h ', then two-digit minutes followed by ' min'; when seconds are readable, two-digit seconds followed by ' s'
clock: 11 h 26 min
